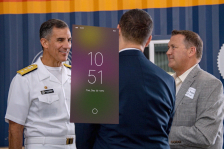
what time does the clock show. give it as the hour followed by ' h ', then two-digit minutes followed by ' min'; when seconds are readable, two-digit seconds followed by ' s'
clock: 10 h 51 min
